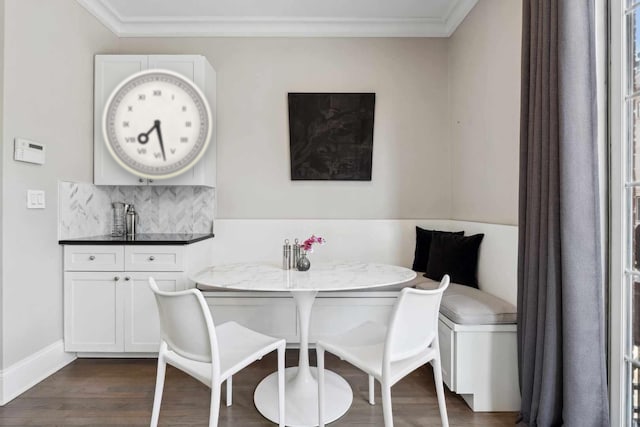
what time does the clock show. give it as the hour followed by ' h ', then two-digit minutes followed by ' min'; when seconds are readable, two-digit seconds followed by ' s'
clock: 7 h 28 min
